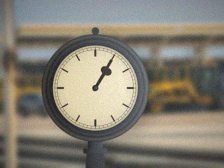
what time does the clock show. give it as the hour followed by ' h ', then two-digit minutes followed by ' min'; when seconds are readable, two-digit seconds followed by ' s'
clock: 1 h 05 min
